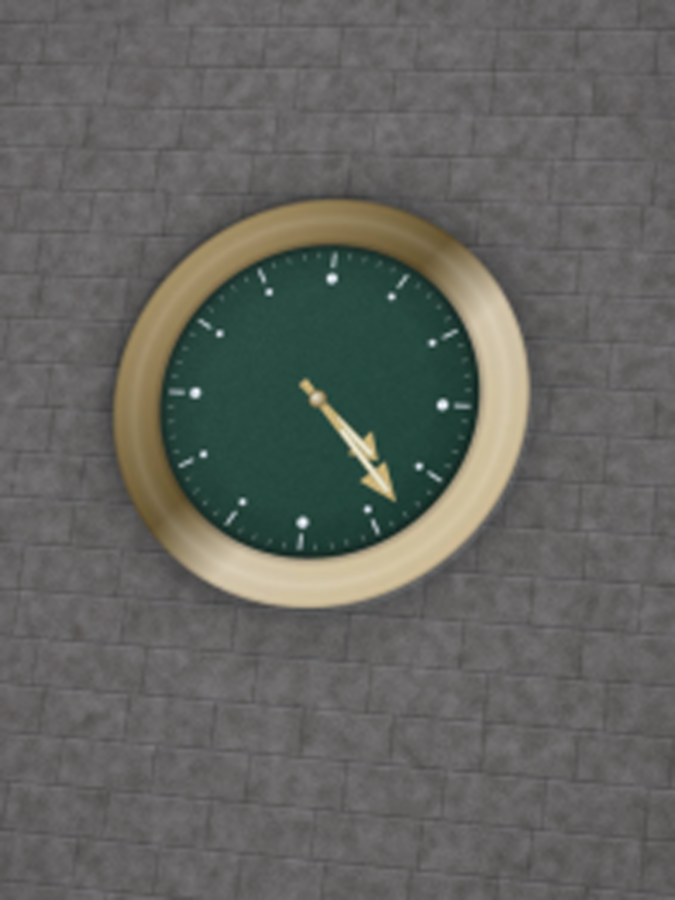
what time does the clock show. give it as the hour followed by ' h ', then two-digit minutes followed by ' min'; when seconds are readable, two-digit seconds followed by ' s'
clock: 4 h 23 min
